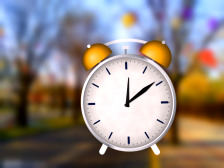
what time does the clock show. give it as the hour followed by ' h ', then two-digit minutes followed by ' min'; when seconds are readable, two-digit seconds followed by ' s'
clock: 12 h 09 min
